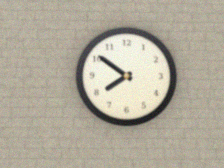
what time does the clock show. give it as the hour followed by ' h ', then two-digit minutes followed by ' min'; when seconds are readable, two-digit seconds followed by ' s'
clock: 7 h 51 min
